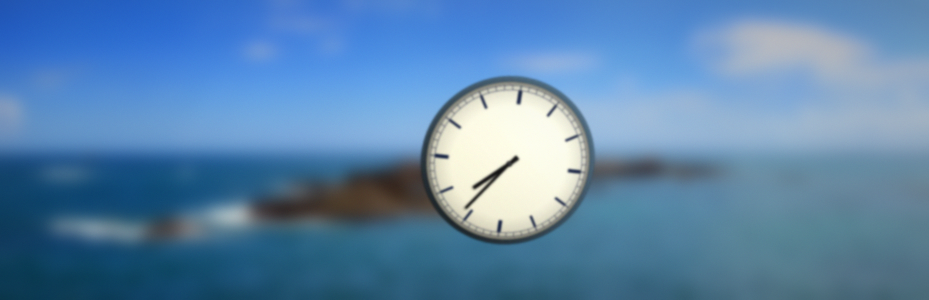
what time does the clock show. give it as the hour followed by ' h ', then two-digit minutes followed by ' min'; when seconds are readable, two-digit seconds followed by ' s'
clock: 7 h 36 min
